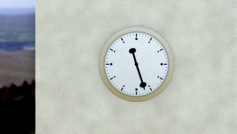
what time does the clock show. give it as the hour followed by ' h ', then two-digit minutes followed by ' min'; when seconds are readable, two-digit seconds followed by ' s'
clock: 11 h 27 min
